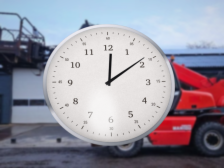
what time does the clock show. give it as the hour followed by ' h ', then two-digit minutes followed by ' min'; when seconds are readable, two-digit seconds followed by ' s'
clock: 12 h 09 min
